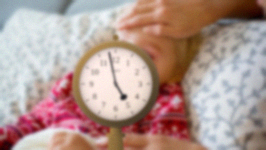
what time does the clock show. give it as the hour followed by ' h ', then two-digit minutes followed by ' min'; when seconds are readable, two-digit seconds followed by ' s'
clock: 4 h 58 min
